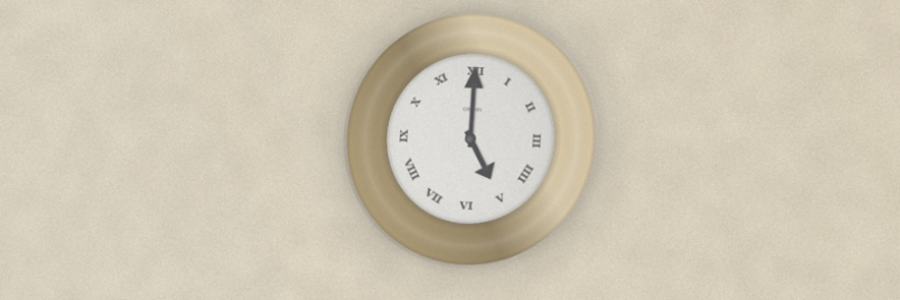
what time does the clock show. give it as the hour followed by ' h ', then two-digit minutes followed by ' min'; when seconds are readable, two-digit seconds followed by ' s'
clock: 5 h 00 min
